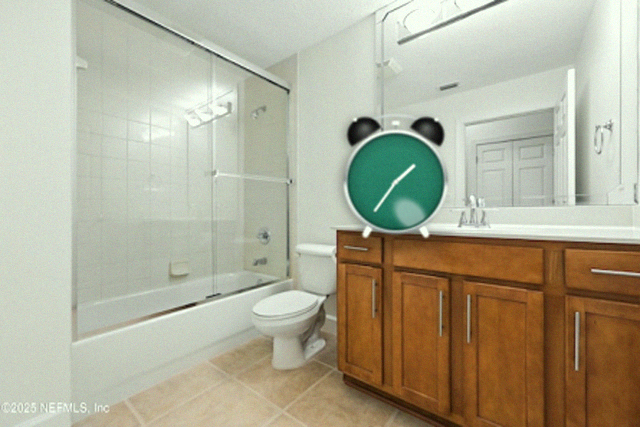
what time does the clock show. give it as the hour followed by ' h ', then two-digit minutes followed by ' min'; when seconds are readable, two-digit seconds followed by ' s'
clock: 1 h 36 min
